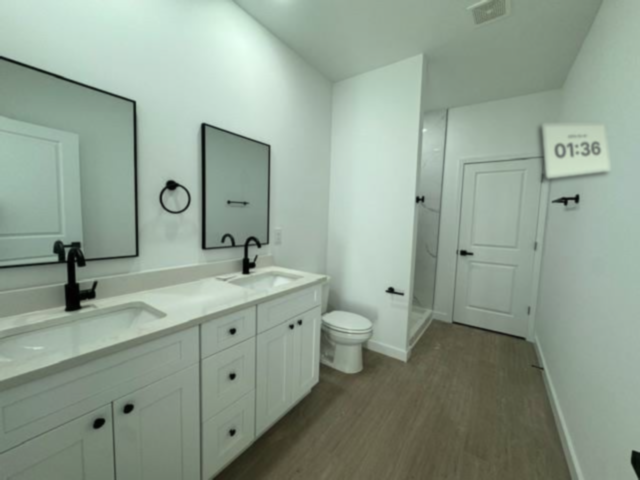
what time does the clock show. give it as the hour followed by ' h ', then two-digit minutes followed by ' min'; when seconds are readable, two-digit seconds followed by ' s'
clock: 1 h 36 min
